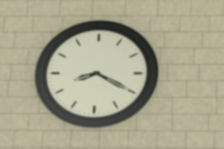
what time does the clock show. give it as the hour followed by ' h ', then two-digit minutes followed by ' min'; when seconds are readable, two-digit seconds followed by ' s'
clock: 8 h 20 min
